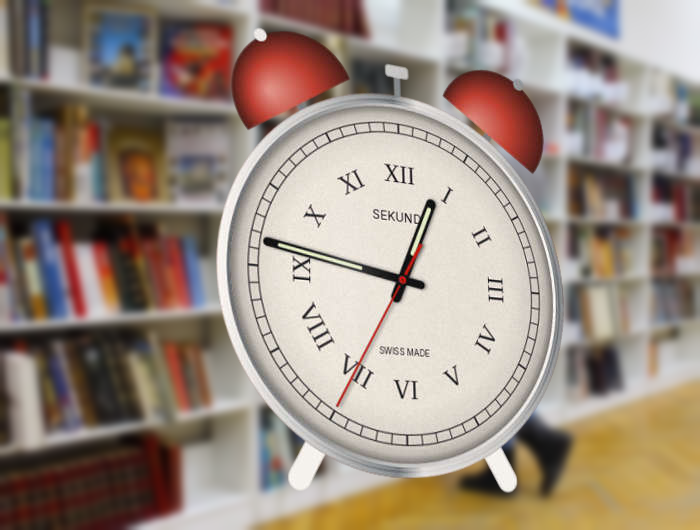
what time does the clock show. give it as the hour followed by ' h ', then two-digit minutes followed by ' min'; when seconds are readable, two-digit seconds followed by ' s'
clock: 12 h 46 min 35 s
